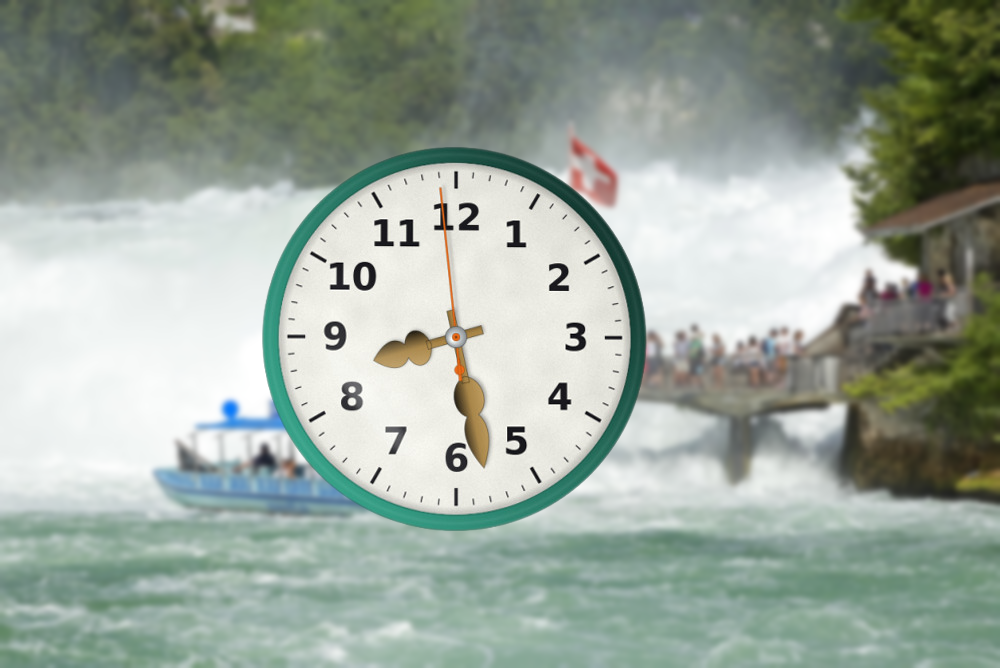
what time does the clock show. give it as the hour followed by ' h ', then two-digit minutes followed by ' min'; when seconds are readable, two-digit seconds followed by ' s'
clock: 8 h 27 min 59 s
